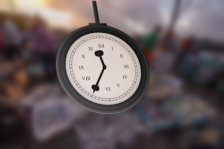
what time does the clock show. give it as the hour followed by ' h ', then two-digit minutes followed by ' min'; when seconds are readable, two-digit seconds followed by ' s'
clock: 11 h 35 min
